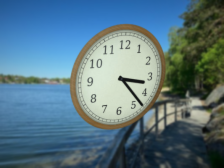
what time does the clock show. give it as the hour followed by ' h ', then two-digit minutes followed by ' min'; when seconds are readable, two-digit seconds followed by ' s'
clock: 3 h 23 min
